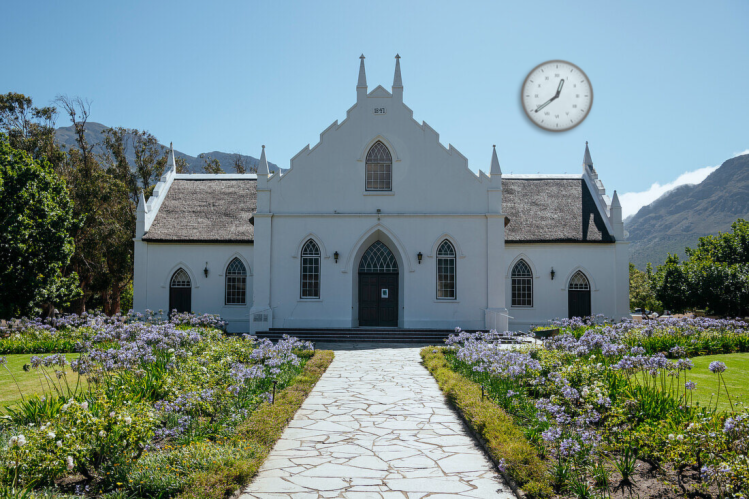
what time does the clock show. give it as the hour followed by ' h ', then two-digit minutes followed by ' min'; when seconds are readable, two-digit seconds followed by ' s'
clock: 12 h 39 min
